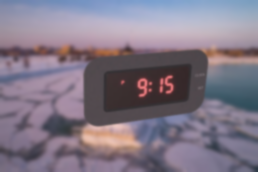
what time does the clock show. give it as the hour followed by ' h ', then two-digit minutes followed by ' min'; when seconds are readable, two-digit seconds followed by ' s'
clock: 9 h 15 min
